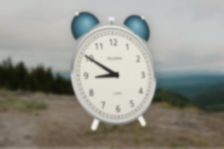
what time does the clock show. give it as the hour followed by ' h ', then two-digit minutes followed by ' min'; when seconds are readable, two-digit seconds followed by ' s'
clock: 8 h 50 min
